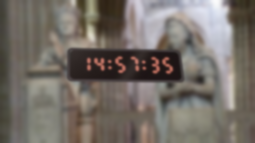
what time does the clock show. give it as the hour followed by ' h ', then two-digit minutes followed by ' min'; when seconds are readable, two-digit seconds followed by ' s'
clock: 14 h 57 min 35 s
